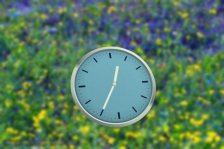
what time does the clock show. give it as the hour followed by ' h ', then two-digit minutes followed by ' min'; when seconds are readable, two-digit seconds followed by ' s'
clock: 12 h 35 min
